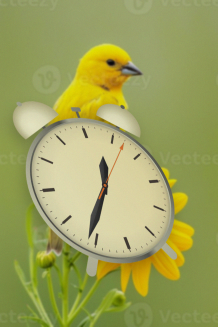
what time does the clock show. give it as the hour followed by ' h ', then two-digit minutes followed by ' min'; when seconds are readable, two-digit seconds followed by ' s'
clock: 12 h 36 min 07 s
